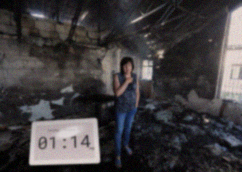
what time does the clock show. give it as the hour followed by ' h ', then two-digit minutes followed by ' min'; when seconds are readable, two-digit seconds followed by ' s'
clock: 1 h 14 min
